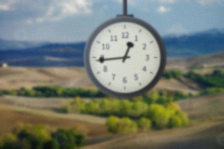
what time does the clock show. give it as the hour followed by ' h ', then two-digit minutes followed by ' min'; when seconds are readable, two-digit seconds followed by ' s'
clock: 12 h 44 min
